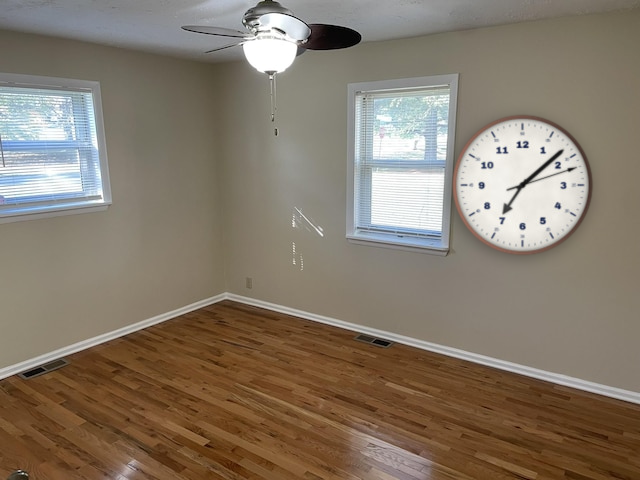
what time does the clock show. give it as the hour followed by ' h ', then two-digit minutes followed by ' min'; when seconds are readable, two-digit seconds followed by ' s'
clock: 7 h 08 min 12 s
